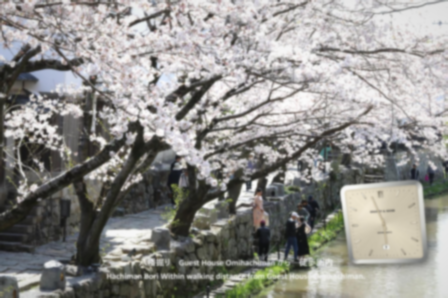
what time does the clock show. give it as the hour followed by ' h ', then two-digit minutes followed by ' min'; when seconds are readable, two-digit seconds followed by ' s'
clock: 5 h 57 min
